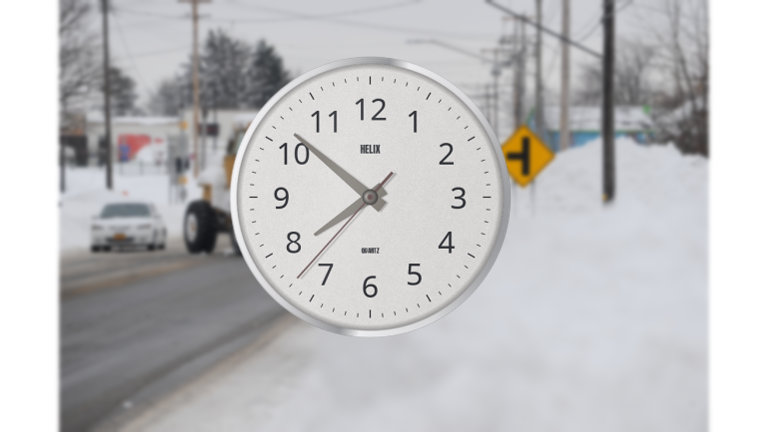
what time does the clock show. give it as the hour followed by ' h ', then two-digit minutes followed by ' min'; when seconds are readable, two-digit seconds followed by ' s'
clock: 7 h 51 min 37 s
